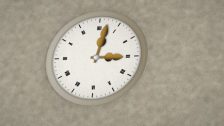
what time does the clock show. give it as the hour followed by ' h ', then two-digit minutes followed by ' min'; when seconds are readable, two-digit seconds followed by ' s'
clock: 3 h 02 min
